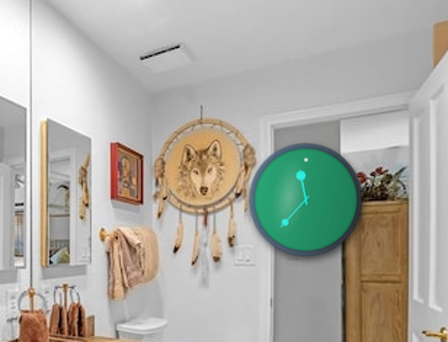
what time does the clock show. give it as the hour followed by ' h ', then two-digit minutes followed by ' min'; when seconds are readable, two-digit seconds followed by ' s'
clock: 11 h 37 min
